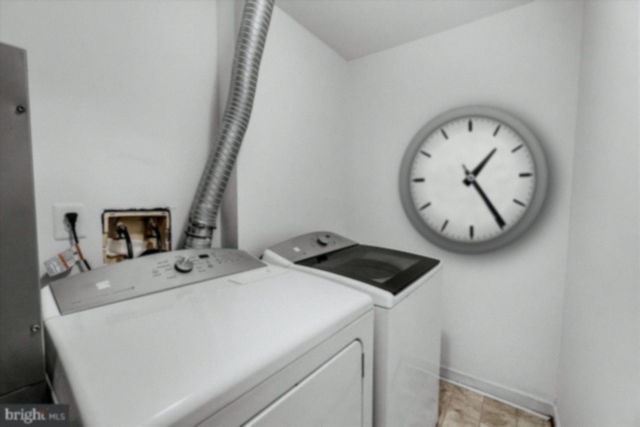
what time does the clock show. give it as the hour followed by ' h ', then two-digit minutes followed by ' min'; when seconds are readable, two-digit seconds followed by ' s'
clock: 1 h 24 min 25 s
